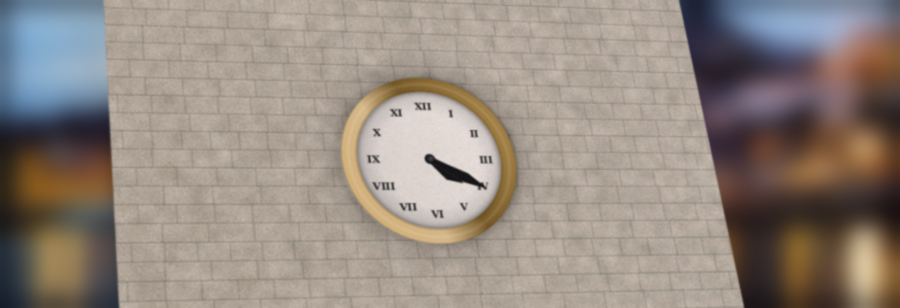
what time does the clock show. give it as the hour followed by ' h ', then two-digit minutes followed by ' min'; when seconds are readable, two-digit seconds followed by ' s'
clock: 4 h 20 min
